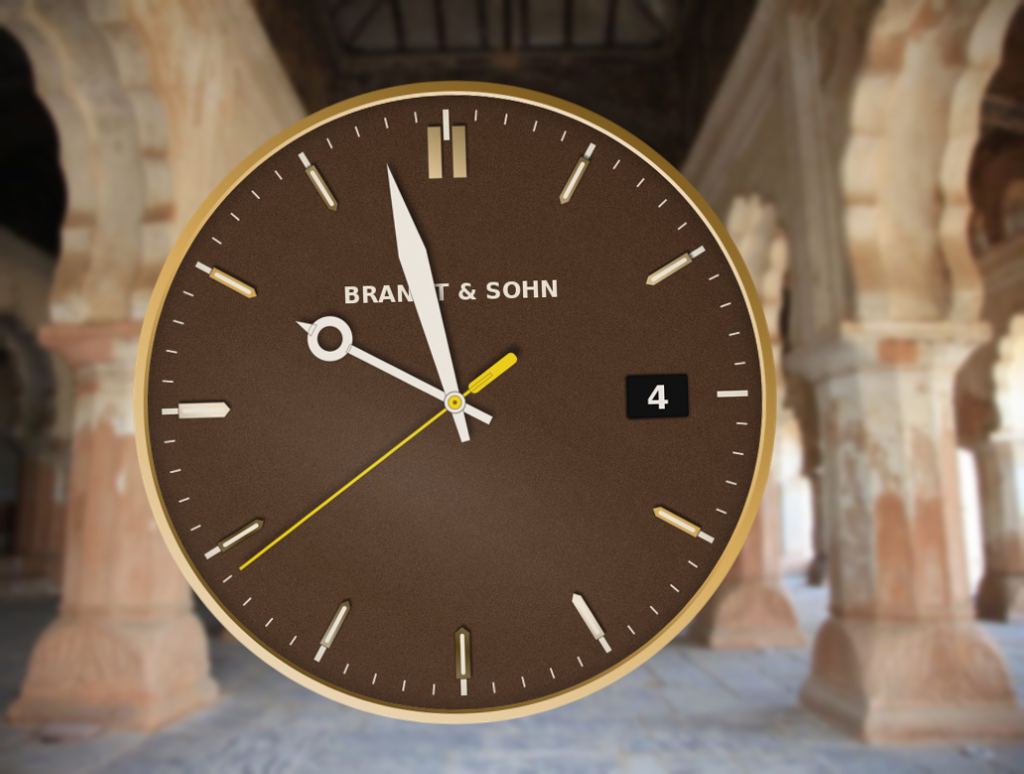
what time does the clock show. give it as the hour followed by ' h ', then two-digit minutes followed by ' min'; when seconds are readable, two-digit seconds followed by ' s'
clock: 9 h 57 min 39 s
